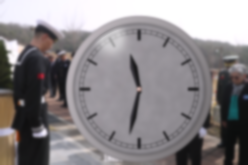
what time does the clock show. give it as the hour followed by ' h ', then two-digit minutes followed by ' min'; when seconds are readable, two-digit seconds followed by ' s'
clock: 11 h 32 min
